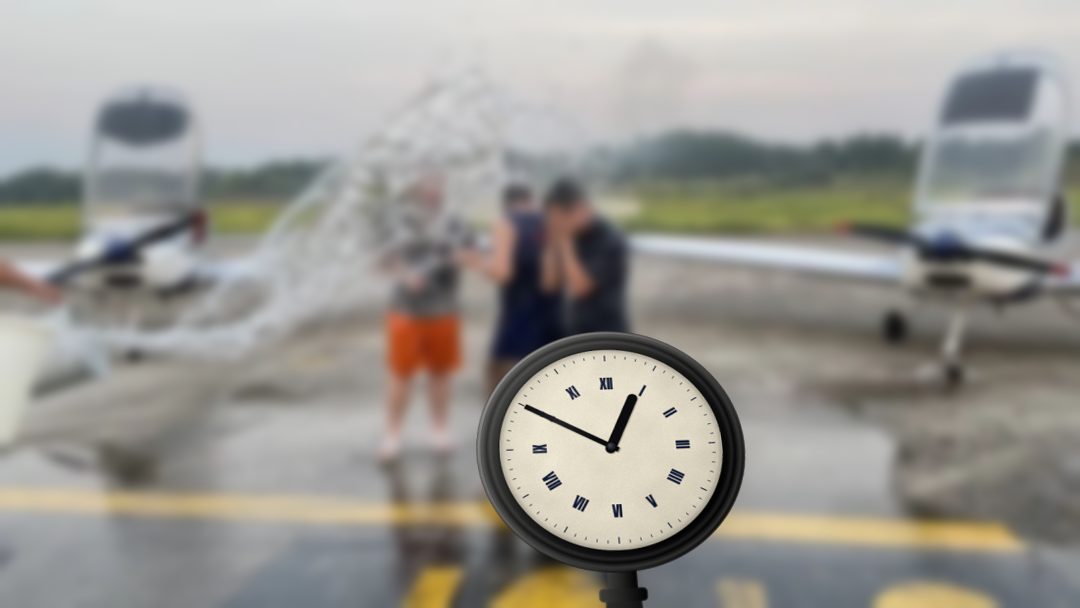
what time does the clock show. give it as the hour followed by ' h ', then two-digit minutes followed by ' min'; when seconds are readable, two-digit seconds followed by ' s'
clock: 12 h 50 min
